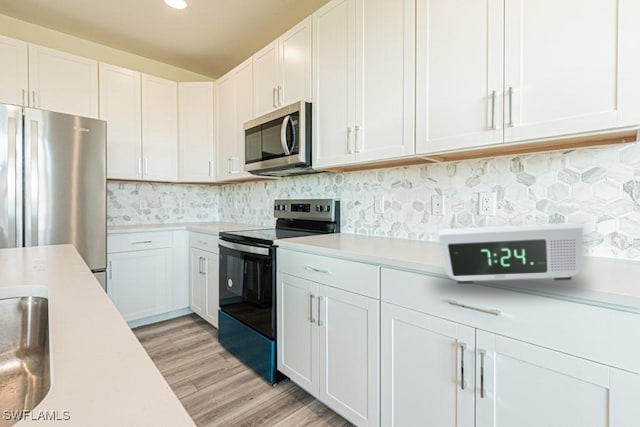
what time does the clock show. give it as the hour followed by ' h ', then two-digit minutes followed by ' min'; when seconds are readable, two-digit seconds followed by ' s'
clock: 7 h 24 min
